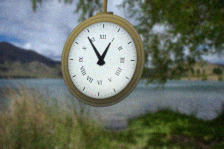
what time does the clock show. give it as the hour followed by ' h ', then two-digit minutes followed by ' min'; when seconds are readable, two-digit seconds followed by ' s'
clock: 12 h 54 min
